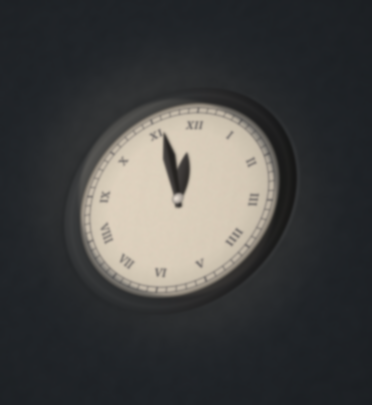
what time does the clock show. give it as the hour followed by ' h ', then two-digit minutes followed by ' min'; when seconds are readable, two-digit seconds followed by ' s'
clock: 11 h 56 min
